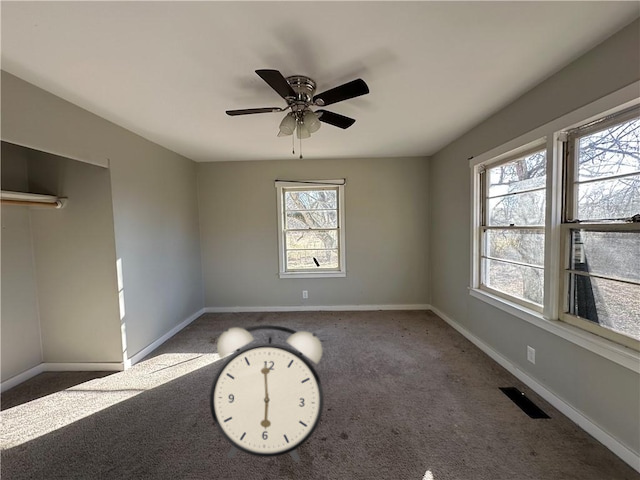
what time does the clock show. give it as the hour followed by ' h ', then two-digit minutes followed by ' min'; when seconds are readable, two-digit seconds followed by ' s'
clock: 5 h 59 min
